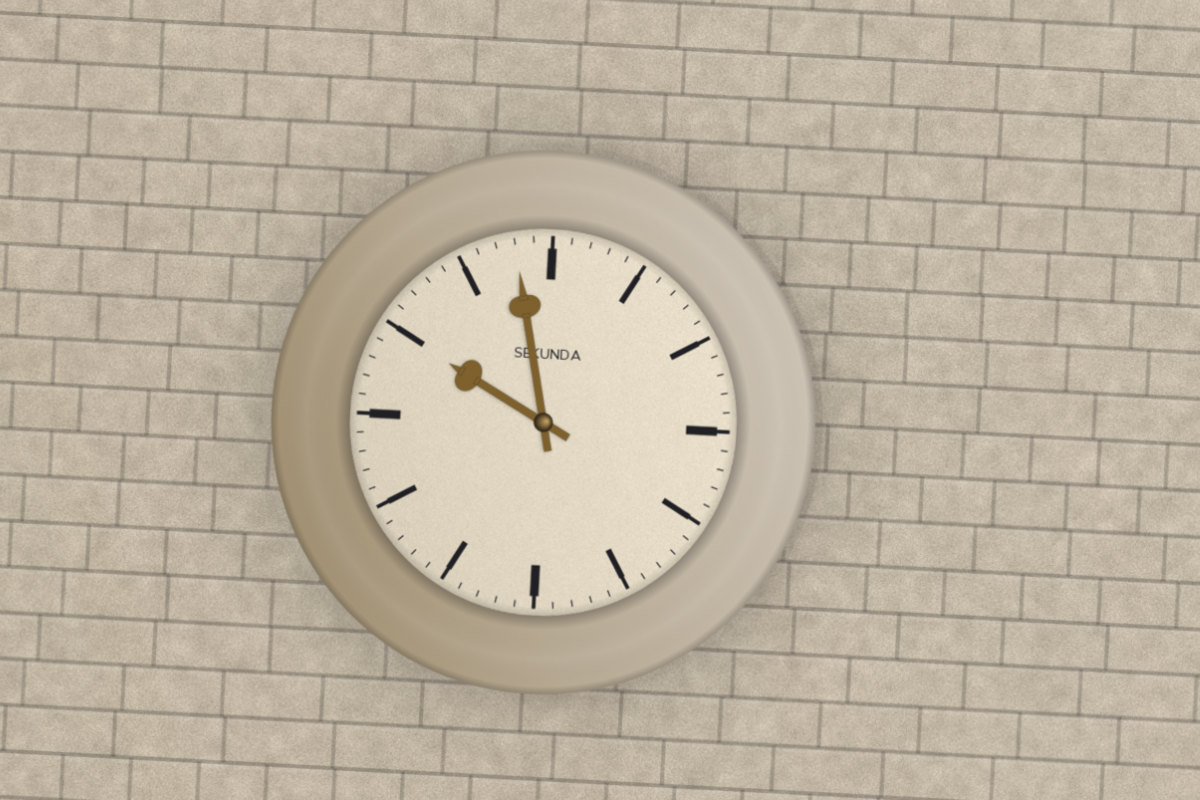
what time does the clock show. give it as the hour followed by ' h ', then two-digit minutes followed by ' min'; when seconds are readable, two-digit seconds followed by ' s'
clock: 9 h 58 min
